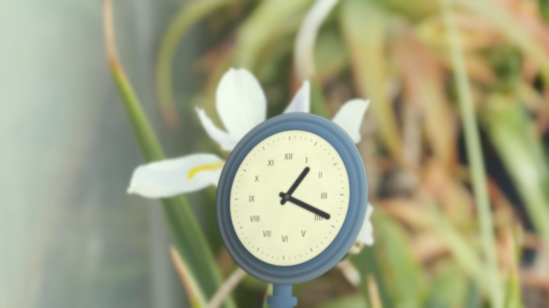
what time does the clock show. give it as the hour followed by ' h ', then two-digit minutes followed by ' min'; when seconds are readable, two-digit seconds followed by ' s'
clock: 1 h 19 min
